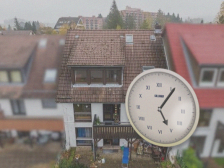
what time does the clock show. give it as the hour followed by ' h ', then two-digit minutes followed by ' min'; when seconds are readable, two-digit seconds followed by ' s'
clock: 5 h 06 min
